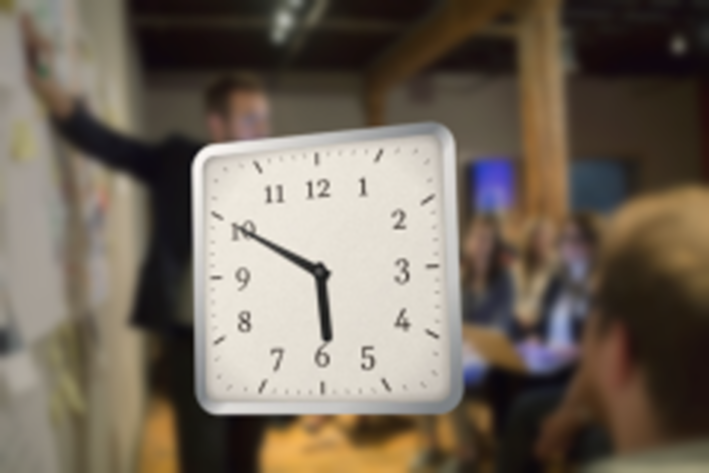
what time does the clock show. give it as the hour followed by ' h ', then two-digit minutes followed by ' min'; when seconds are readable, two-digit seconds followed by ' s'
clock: 5 h 50 min
